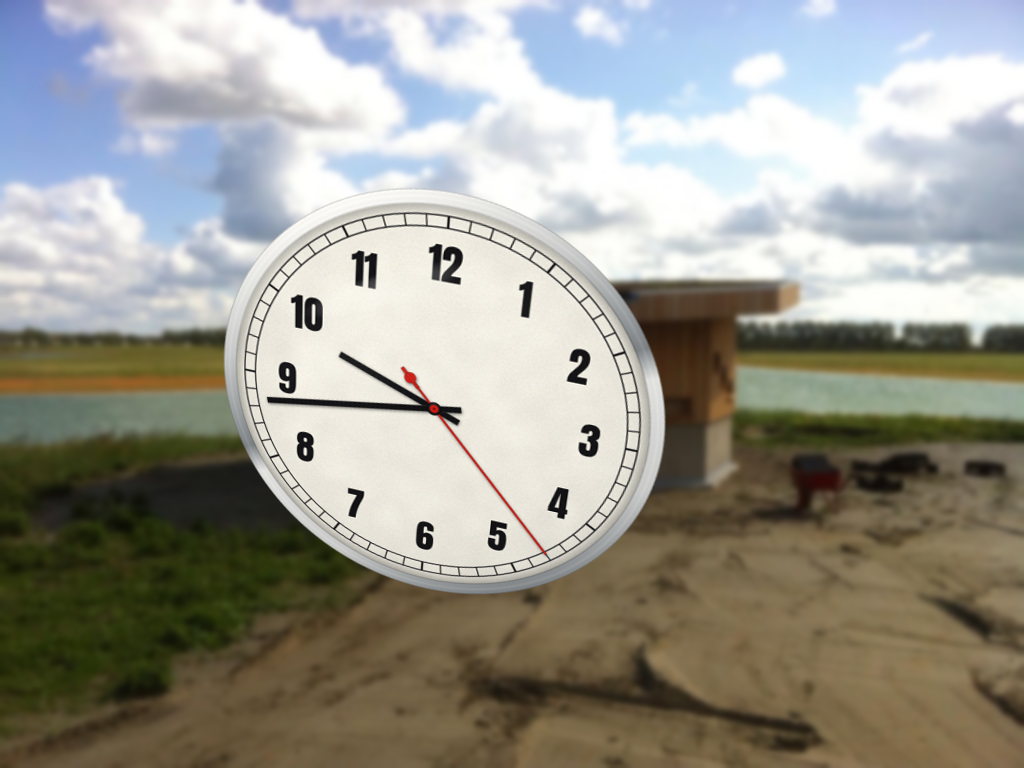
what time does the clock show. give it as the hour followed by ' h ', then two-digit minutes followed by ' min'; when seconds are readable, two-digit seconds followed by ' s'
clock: 9 h 43 min 23 s
